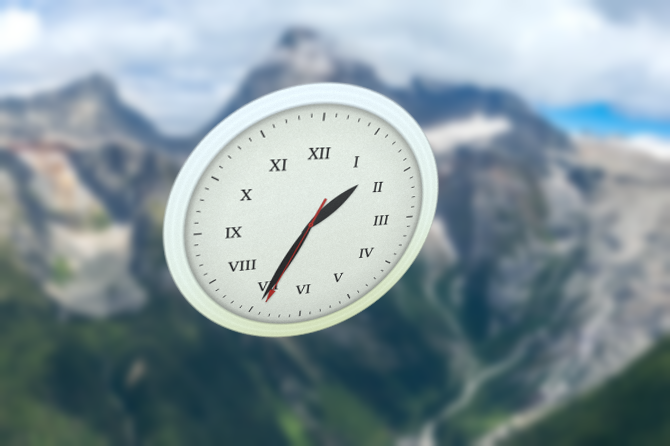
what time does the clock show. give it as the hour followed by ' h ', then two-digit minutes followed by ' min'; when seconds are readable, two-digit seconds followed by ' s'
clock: 1 h 34 min 34 s
